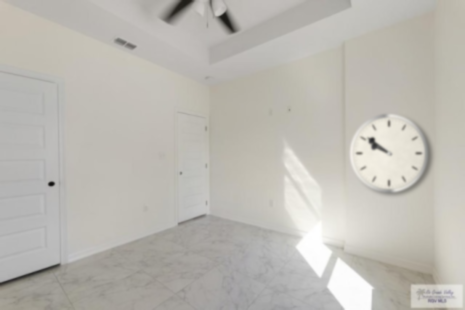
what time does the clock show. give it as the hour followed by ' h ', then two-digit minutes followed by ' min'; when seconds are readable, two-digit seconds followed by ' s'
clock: 9 h 51 min
